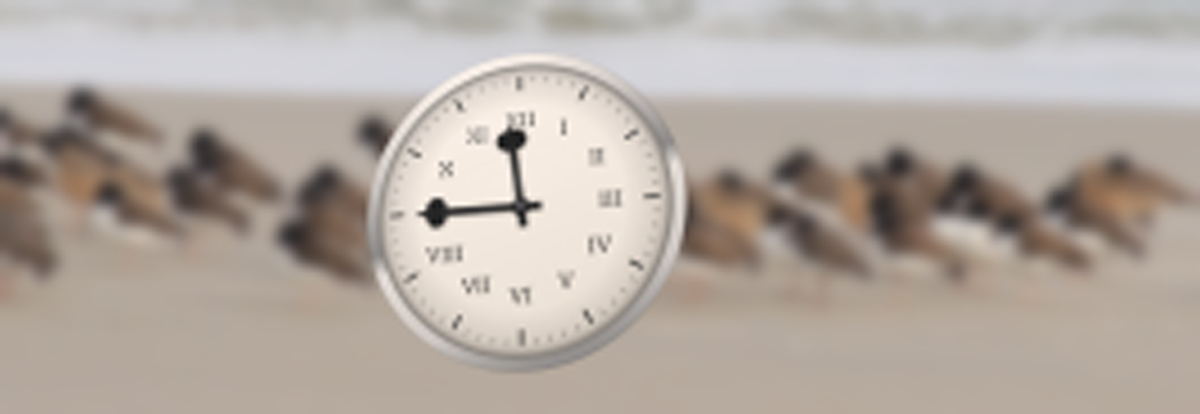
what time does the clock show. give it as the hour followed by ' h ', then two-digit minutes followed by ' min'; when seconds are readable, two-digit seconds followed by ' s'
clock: 11 h 45 min
